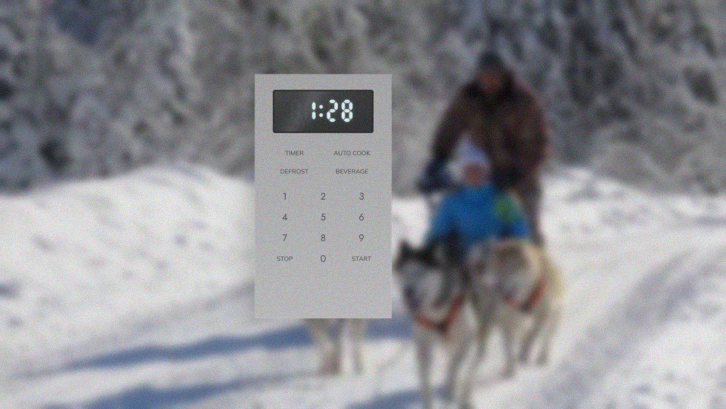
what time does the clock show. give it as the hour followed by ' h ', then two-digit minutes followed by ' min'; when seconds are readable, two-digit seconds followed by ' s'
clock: 1 h 28 min
